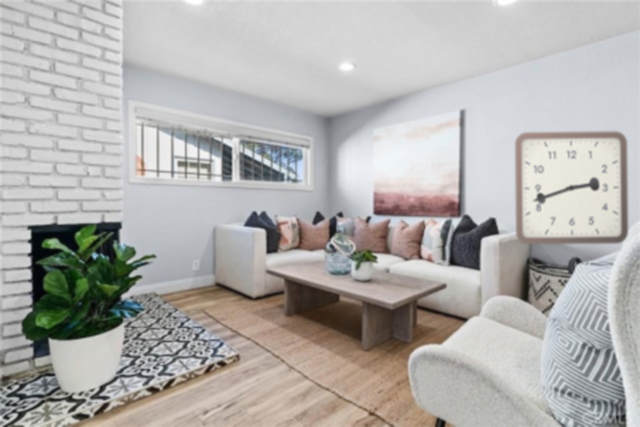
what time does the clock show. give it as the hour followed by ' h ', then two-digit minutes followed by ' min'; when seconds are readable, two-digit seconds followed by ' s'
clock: 2 h 42 min
